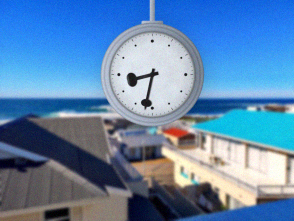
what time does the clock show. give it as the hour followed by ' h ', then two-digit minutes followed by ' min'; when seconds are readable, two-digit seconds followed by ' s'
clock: 8 h 32 min
